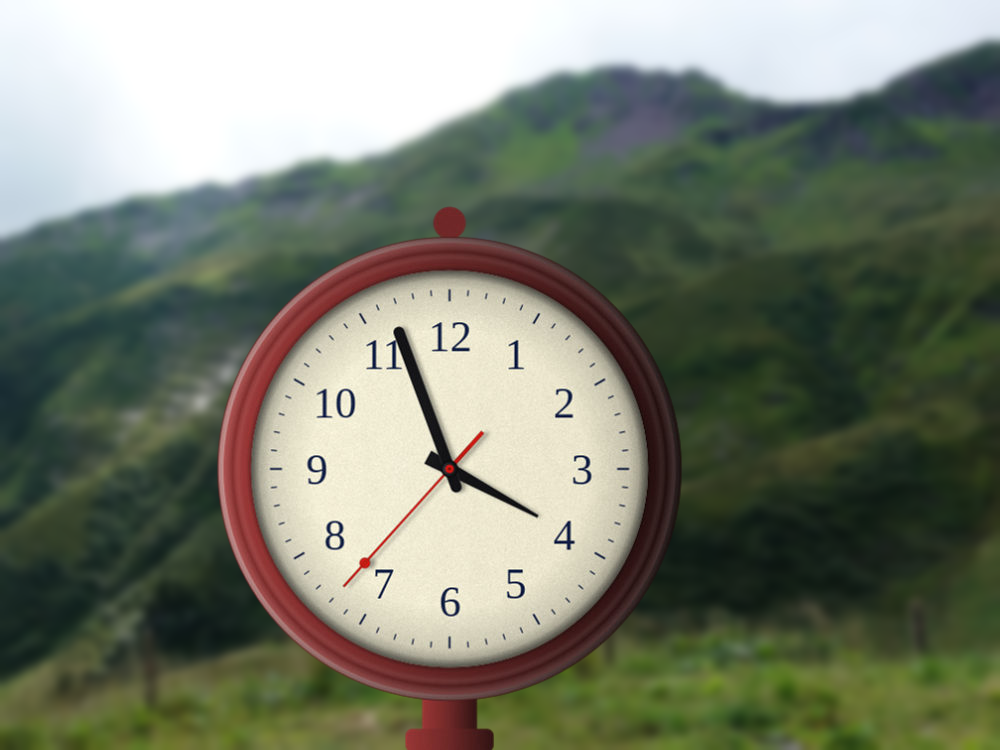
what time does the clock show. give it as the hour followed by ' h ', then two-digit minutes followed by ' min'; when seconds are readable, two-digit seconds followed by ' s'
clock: 3 h 56 min 37 s
